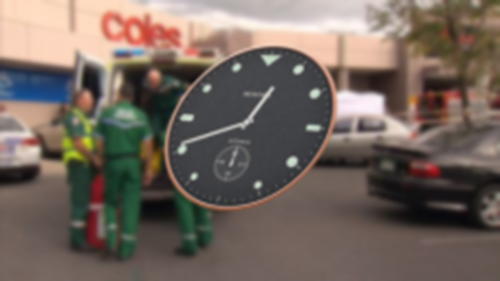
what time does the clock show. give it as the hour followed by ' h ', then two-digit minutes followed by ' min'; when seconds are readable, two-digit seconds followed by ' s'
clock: 12 h 41 min
